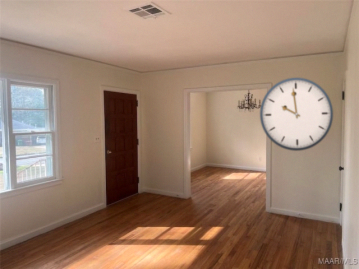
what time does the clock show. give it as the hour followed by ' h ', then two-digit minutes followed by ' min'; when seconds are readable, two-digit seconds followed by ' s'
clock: 9 h 59 min
